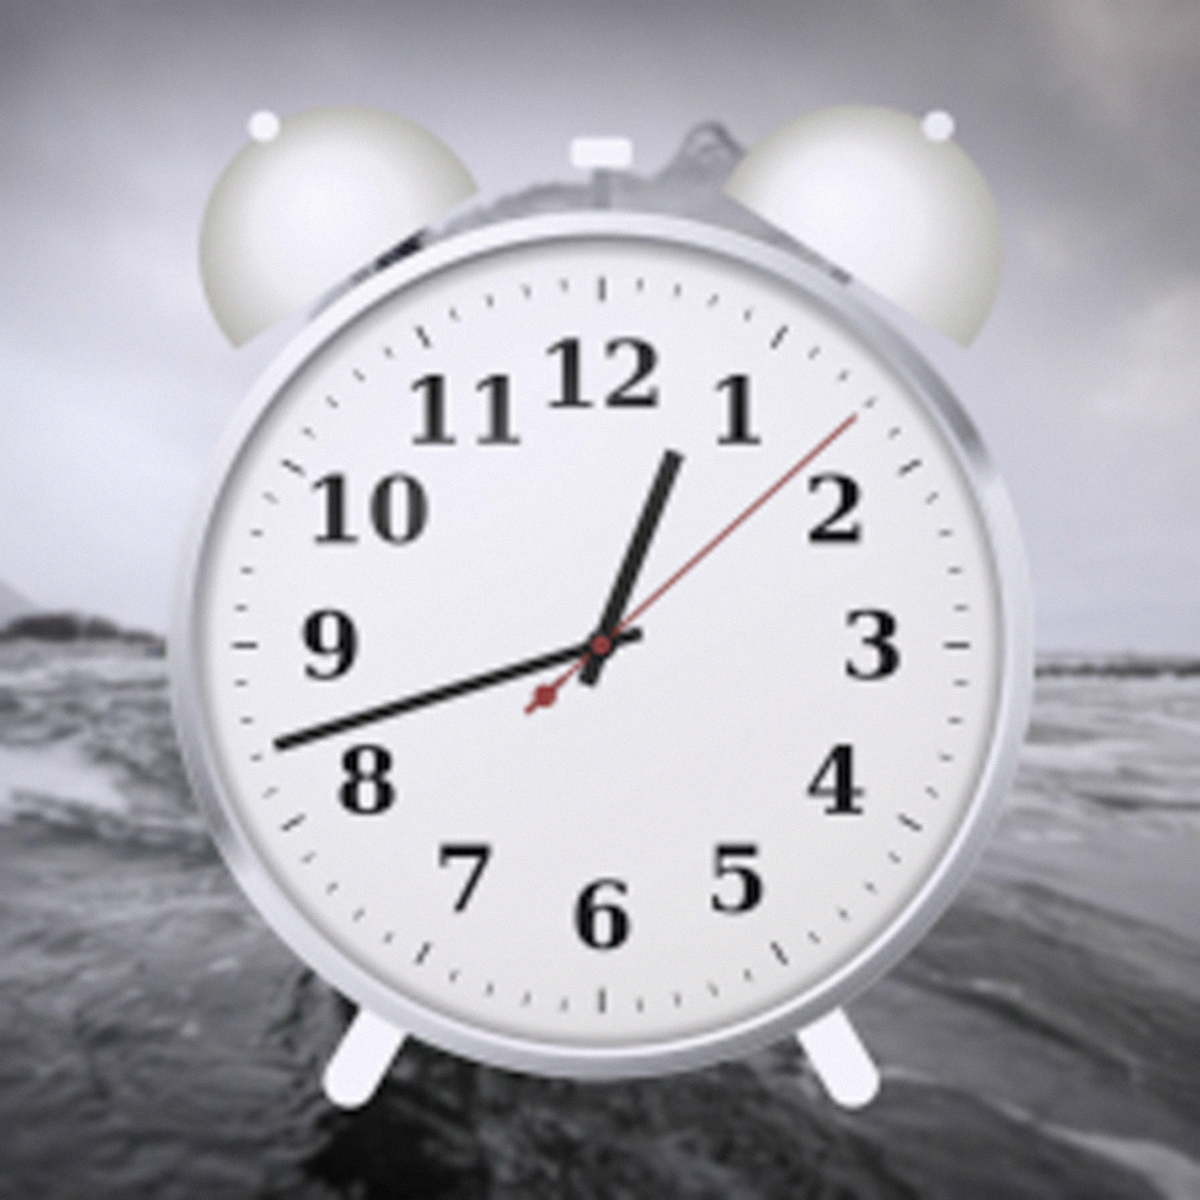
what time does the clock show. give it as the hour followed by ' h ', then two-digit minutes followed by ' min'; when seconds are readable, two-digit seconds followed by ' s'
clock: 12 h 42 min 08 s
